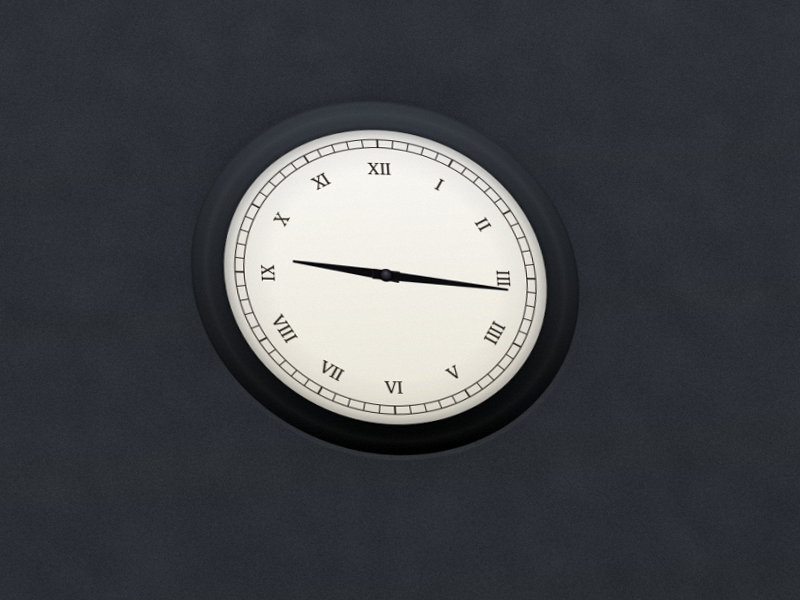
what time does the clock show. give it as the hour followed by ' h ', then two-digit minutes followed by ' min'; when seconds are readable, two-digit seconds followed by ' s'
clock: 9 h 16 min
